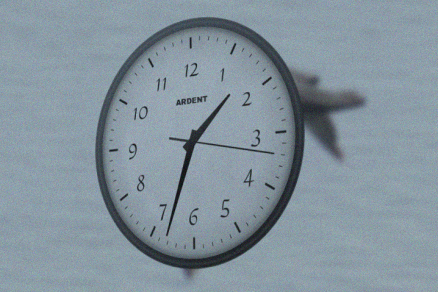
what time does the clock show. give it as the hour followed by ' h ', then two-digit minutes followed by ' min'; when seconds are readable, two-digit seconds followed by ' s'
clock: 1 h 33 min 17 s
